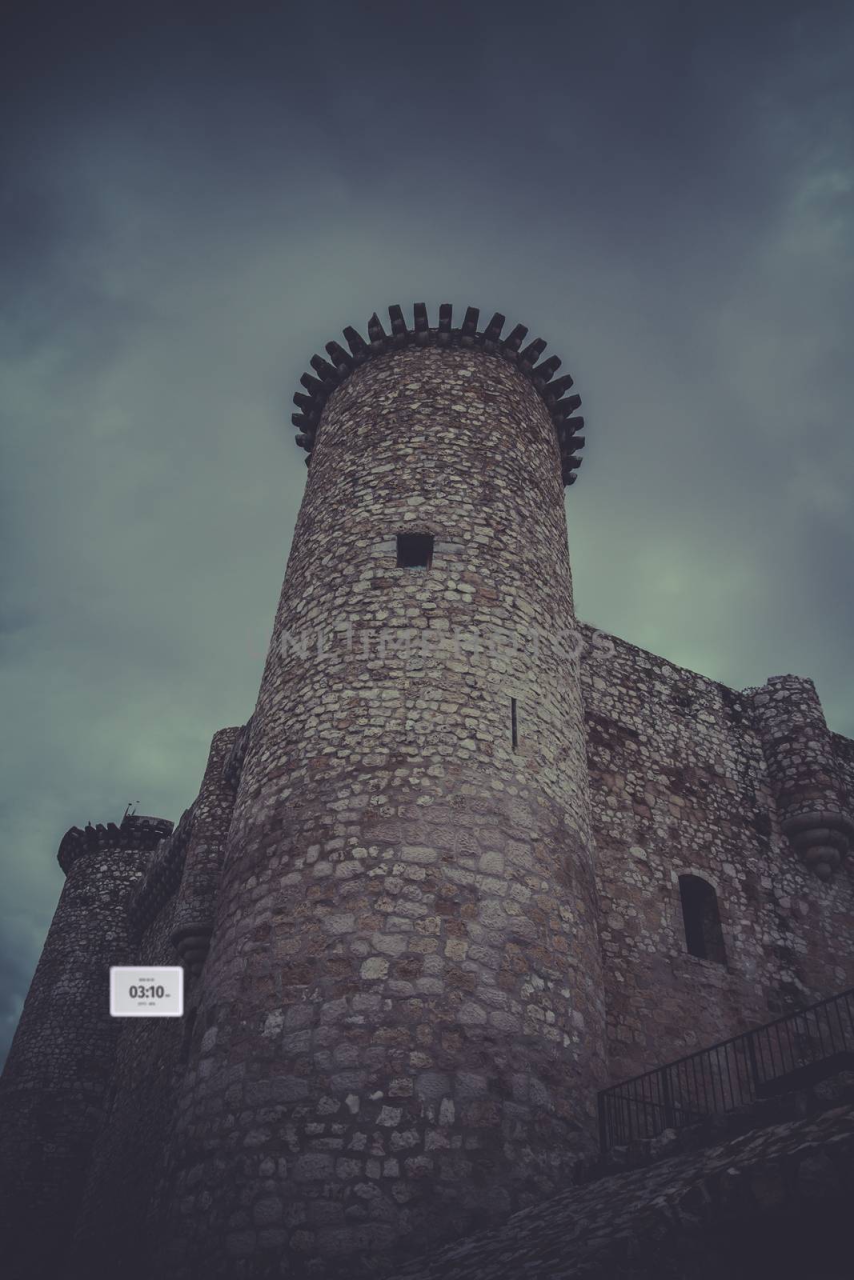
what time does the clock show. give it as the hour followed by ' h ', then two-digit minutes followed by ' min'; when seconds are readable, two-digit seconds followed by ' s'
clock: 3 h 10 min
